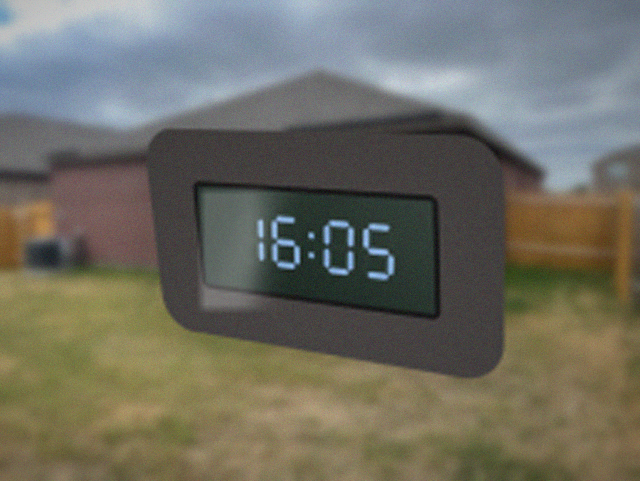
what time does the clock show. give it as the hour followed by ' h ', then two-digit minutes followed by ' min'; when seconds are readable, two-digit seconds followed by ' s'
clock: 16 h 05 min
